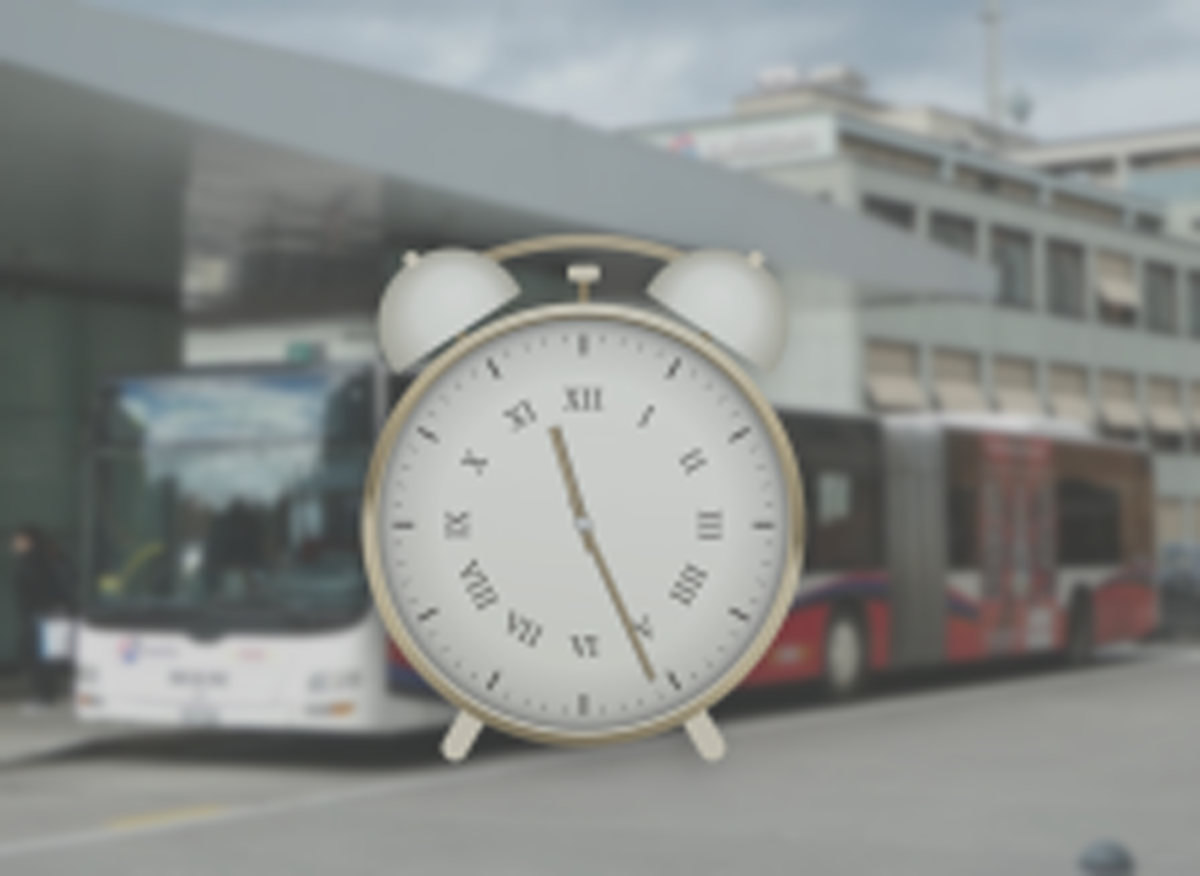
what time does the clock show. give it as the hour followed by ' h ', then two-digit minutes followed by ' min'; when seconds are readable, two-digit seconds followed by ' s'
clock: 11 h 26 min
